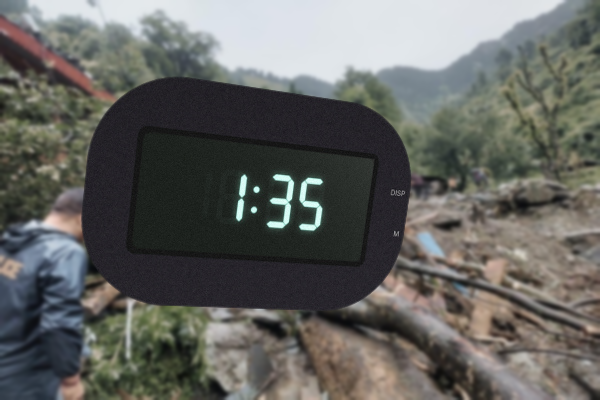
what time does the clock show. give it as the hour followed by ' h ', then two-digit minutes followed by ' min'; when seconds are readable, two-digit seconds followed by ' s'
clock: 1 h 35 min
